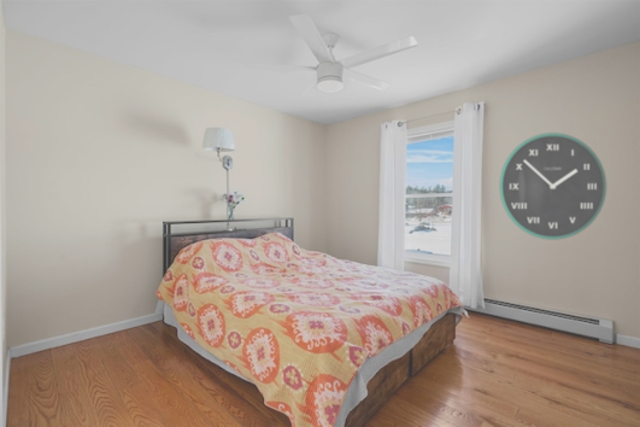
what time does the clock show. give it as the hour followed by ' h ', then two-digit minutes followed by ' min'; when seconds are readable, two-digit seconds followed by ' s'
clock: 1 h 52 min
